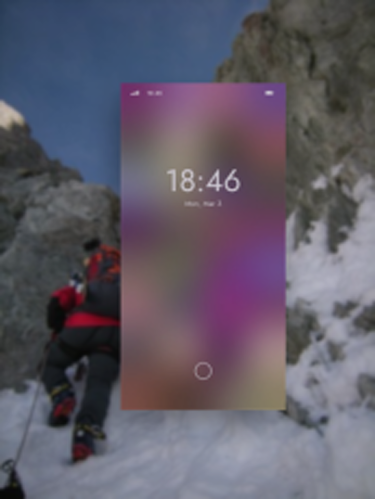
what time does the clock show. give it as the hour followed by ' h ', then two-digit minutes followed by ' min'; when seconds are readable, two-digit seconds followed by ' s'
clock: 18 h 46 min
